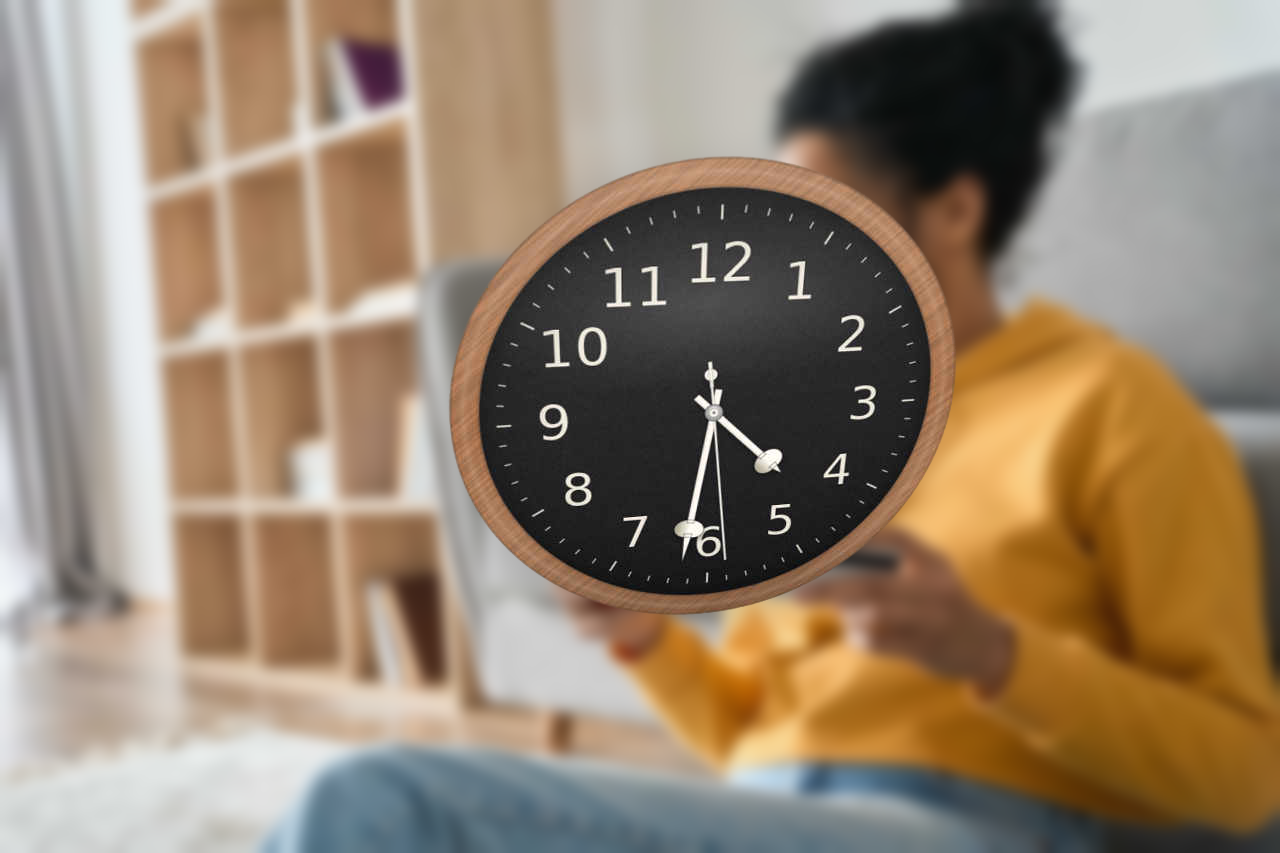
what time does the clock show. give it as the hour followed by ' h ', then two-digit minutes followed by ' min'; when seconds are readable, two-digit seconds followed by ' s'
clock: 4 h 31 min 29 s
